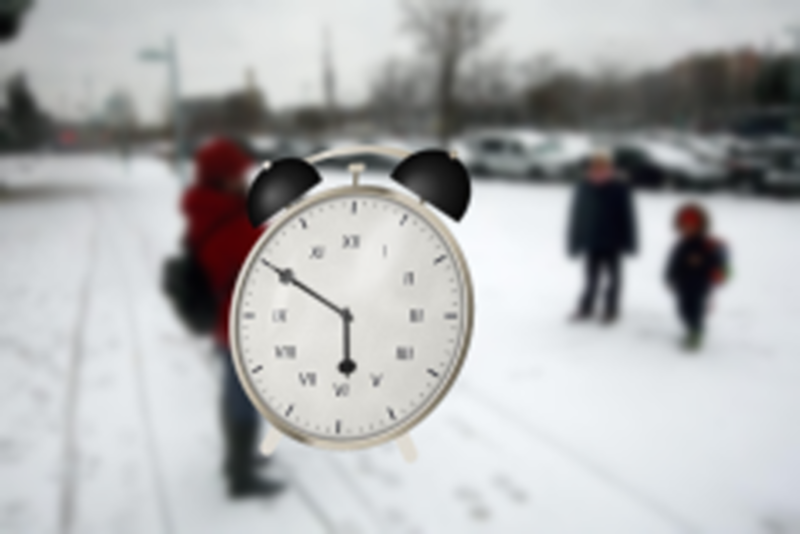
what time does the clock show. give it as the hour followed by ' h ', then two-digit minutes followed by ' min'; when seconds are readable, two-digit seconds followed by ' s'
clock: 5 h 50 min
